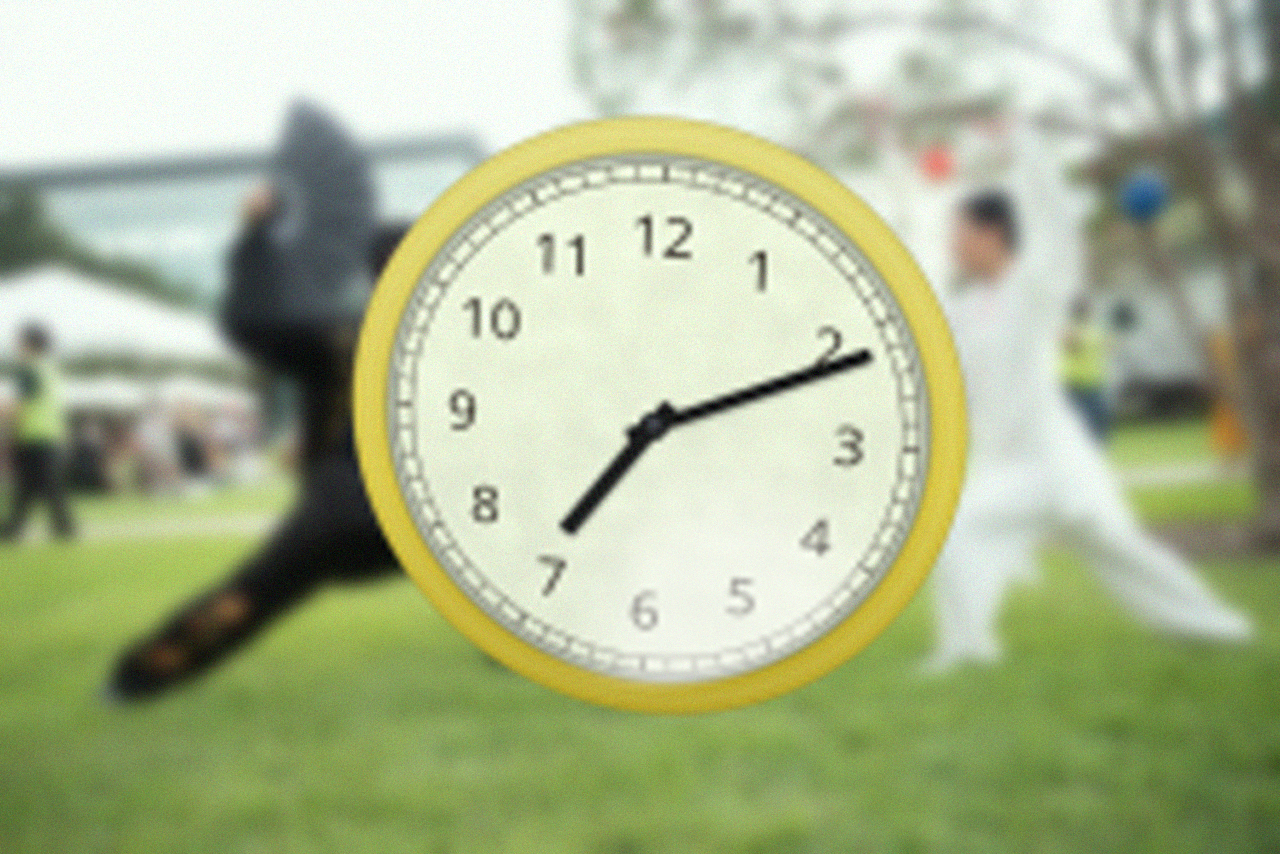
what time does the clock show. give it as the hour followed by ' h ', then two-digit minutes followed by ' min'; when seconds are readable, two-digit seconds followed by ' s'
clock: 7 h 11 min
